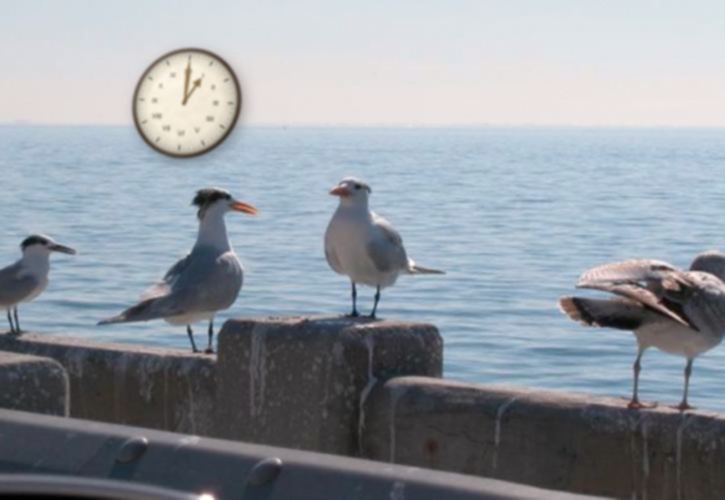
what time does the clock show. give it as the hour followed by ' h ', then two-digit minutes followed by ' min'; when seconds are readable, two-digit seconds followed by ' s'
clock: 1 h 00 min
